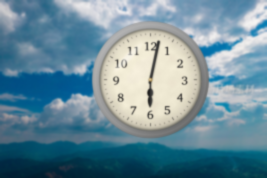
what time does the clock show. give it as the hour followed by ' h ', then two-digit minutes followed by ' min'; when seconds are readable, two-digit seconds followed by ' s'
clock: 6 h 02 min
